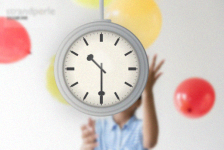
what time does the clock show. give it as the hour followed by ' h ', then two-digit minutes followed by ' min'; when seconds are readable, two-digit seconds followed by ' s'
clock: 10 h 30 min
